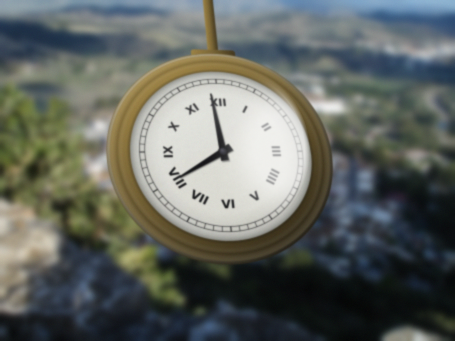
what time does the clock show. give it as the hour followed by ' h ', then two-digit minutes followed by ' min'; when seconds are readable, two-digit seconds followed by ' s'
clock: 7 h 59 min
